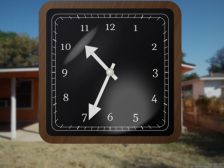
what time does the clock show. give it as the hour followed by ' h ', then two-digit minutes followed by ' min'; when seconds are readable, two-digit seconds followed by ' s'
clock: 10 h 34 min
